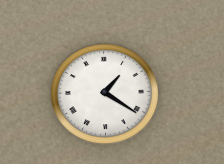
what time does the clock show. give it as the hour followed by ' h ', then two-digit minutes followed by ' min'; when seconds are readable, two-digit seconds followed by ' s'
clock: 1 h 21 min
